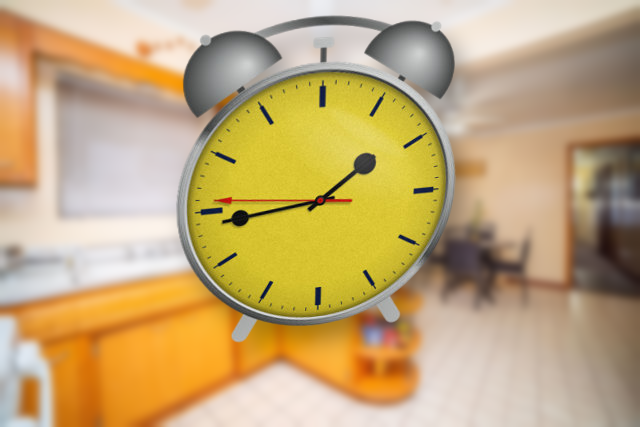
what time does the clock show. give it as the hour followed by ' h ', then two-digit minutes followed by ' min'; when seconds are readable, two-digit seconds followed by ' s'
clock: 1 h 43 min 46 s
